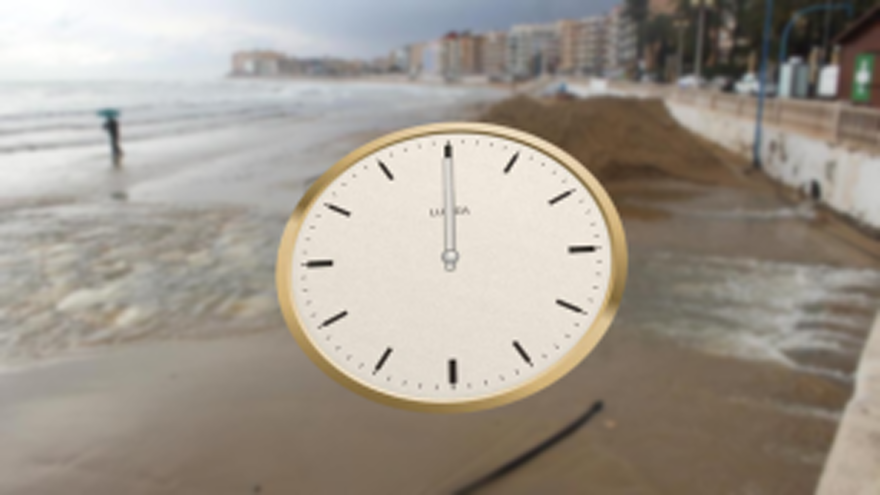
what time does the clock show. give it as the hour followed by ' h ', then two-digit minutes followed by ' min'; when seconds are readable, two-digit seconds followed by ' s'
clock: 12 h 00 min
